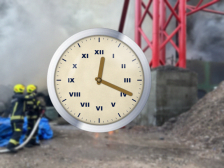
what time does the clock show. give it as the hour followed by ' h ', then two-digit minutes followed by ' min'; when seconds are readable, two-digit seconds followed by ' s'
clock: 12 h 19 min
